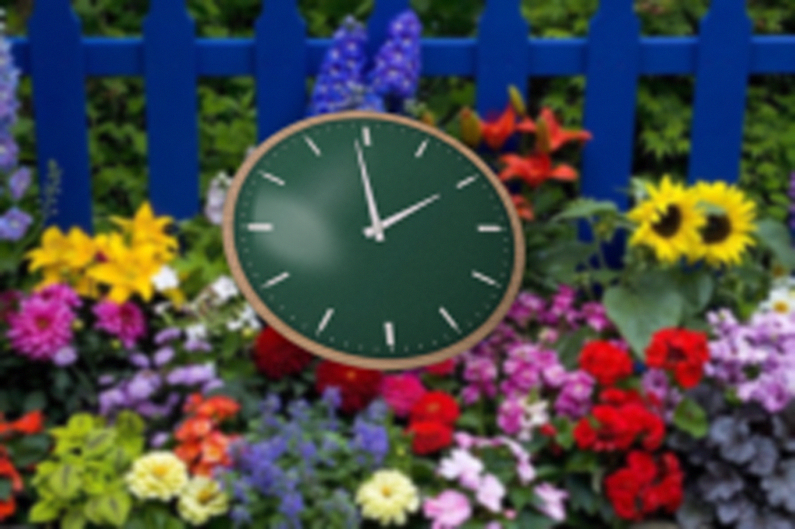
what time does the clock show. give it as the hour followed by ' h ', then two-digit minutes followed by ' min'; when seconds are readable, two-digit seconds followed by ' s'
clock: 1 h 59 min
